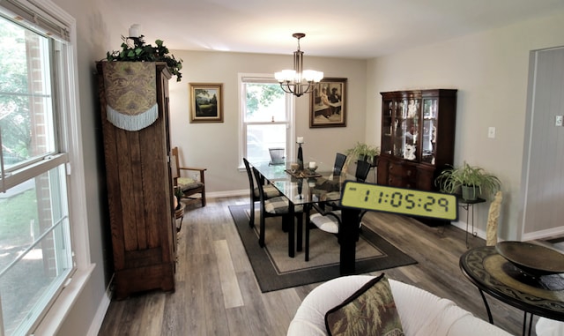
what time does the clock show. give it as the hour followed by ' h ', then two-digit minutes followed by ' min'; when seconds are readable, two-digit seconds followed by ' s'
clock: 11 h 05 min 29 s
